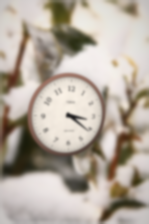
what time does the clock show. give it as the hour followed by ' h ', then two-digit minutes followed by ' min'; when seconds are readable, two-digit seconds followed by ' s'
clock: 3 h 21 min
